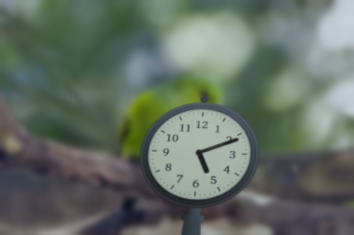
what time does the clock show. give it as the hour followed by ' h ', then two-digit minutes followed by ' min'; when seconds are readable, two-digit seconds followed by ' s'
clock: 5 h 11 min
